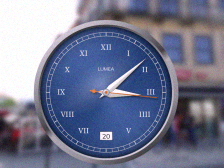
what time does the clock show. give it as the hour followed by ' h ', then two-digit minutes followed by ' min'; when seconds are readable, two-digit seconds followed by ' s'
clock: 3 h 08 min 16 s
